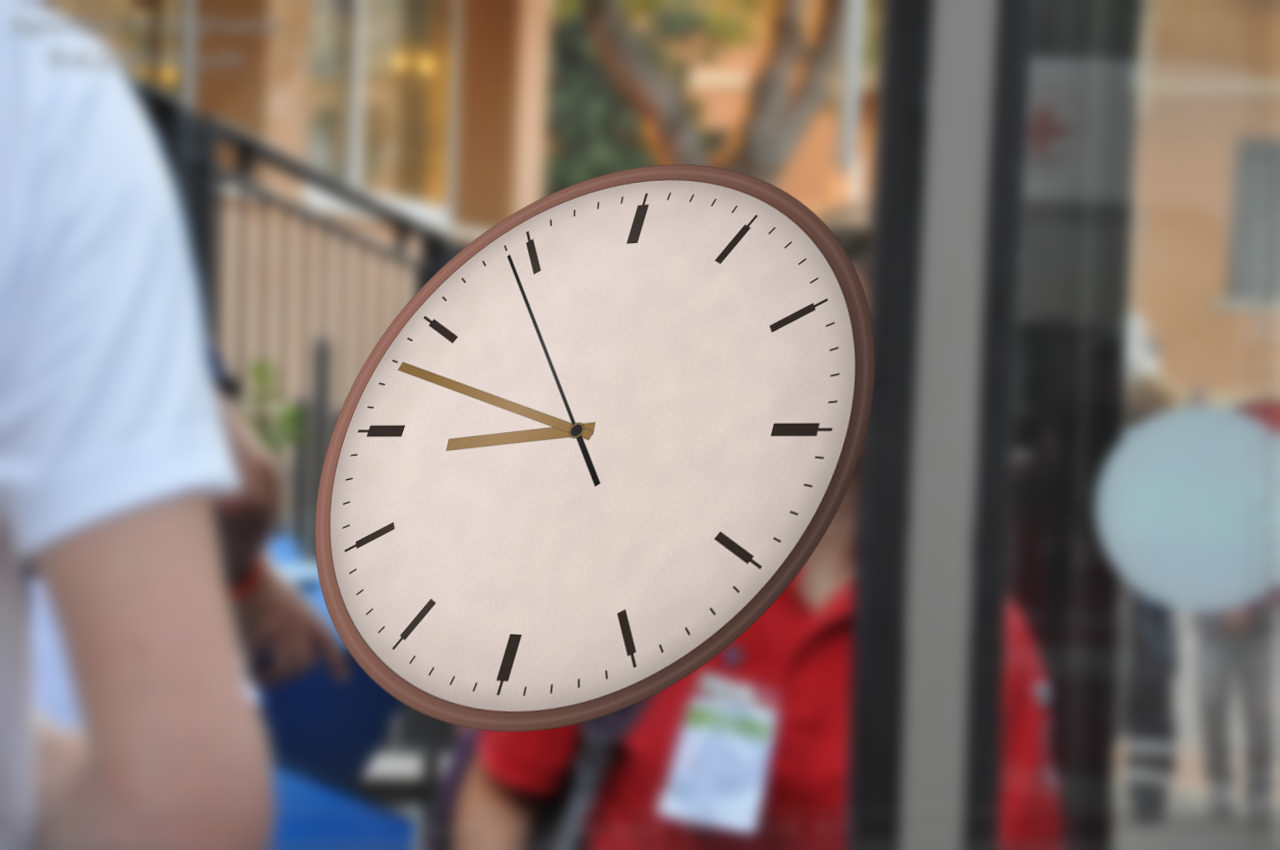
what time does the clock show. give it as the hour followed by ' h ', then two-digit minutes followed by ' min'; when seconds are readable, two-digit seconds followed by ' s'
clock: 8 h 47 min 54 s
